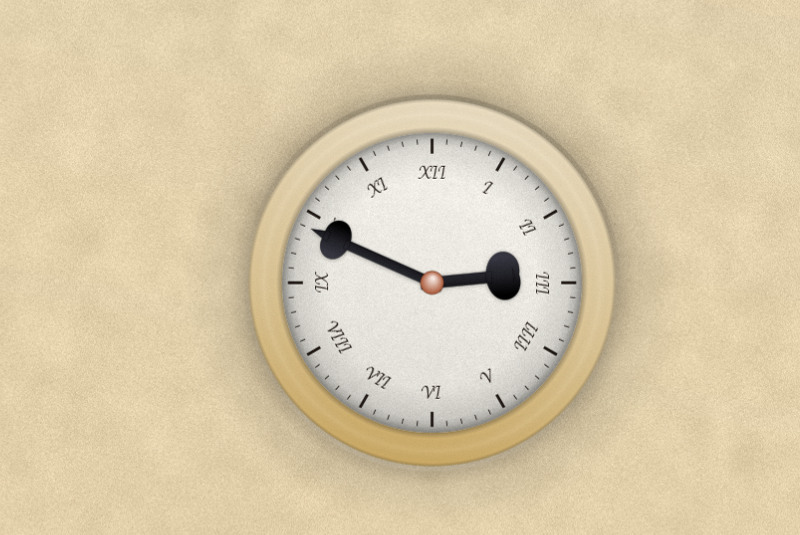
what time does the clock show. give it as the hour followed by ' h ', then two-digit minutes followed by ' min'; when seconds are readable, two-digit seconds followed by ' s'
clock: 2 h 49 min
